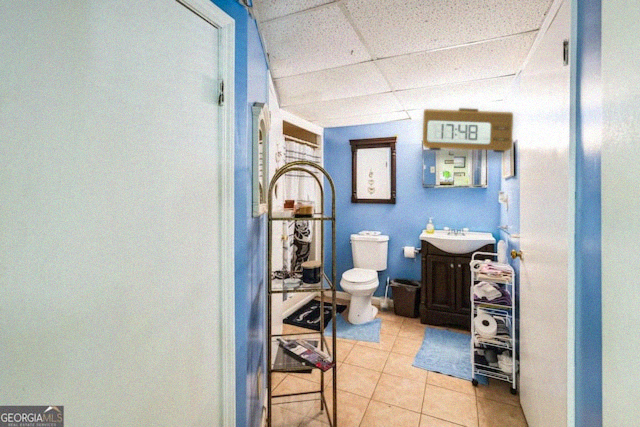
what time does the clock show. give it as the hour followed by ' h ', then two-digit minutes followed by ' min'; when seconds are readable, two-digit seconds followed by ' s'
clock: 17 h 48 min
